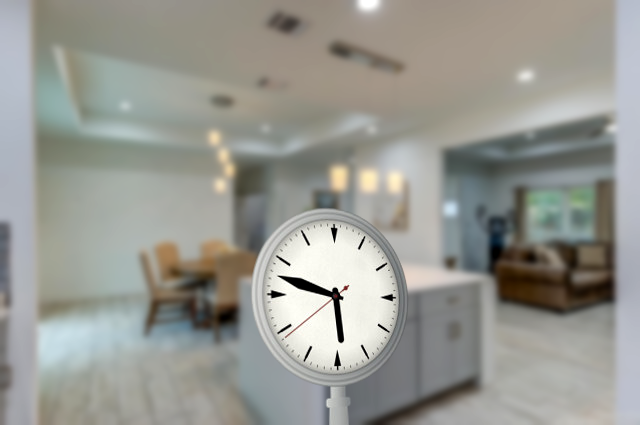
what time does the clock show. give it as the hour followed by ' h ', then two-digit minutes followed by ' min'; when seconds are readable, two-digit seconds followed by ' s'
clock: 5 h 47 min 39 s
